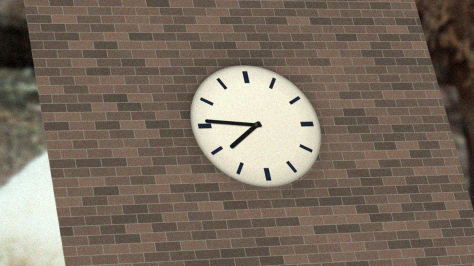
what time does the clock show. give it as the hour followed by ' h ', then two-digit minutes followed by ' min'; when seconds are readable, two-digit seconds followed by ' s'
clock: 7 h 46 min
